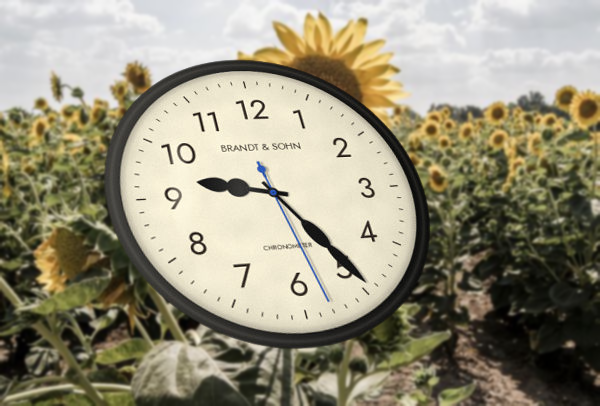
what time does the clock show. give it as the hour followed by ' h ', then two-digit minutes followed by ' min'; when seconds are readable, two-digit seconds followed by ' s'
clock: 9 h 24 min 28 s
